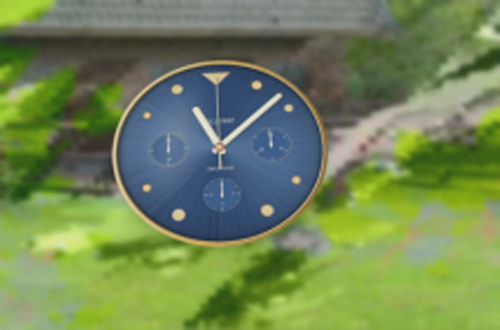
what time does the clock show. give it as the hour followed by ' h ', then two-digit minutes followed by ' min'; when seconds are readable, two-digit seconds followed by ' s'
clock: 11 h 08 min
